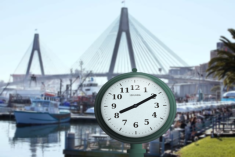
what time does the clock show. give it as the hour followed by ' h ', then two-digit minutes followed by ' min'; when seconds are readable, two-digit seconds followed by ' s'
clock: 8 h 10 min
